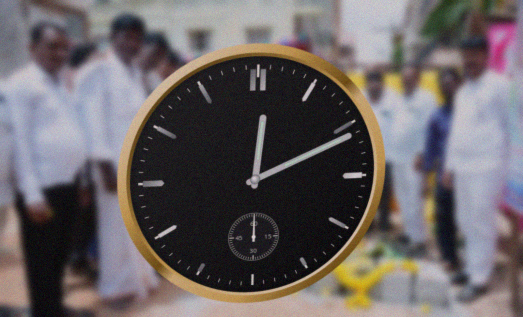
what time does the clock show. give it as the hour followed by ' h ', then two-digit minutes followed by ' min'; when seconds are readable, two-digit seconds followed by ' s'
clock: 12 h 11 min
